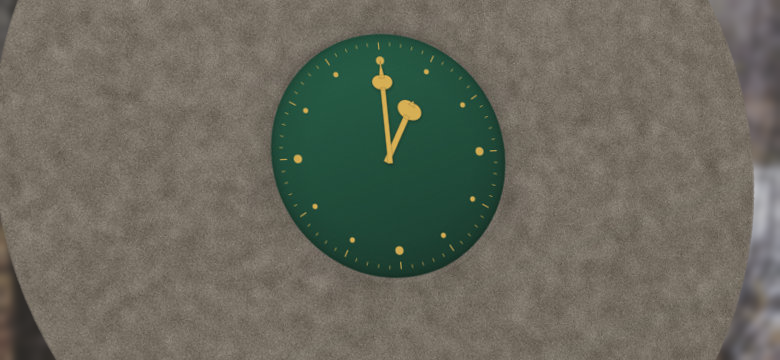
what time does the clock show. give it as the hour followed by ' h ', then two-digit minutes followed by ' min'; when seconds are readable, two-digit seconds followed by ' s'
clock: 1 h 00 min
